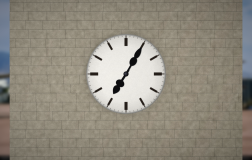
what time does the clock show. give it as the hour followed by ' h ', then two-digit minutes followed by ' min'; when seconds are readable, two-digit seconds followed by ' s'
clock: 7 h 05 min
